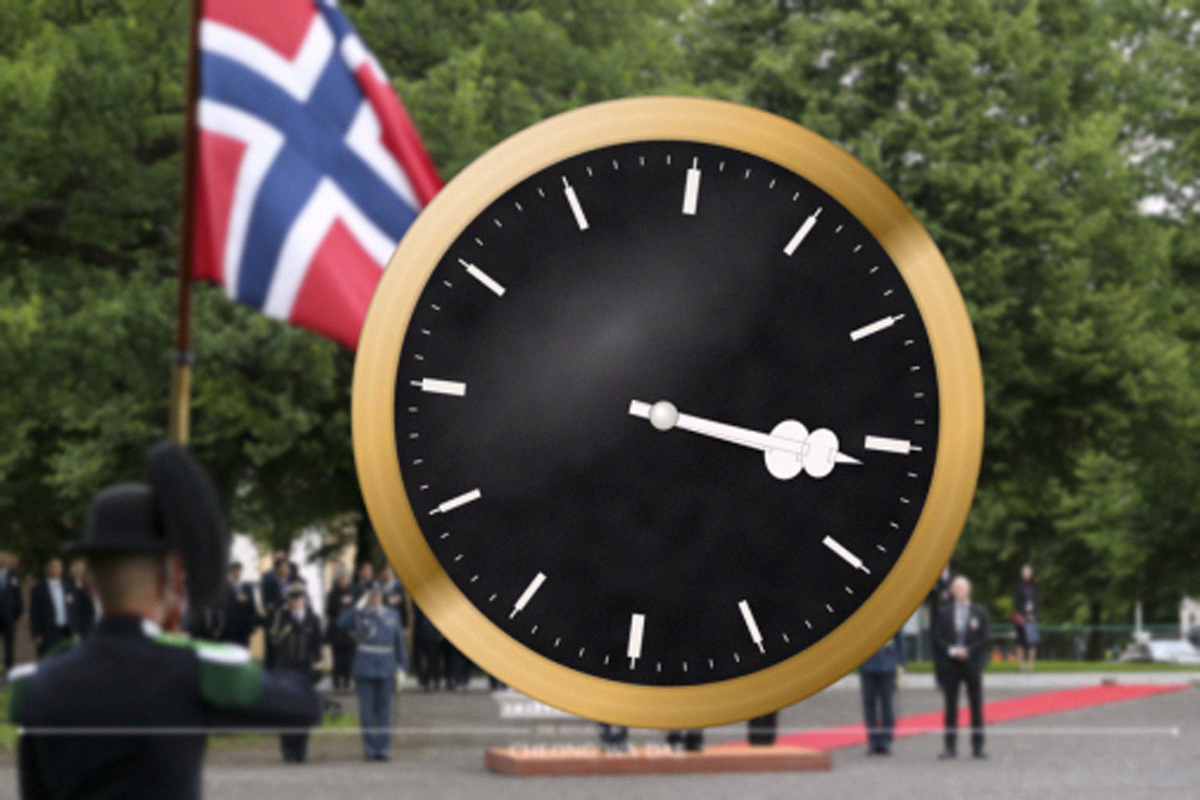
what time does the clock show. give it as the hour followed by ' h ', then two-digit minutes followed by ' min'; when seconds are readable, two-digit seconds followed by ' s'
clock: 3 h 16 min
